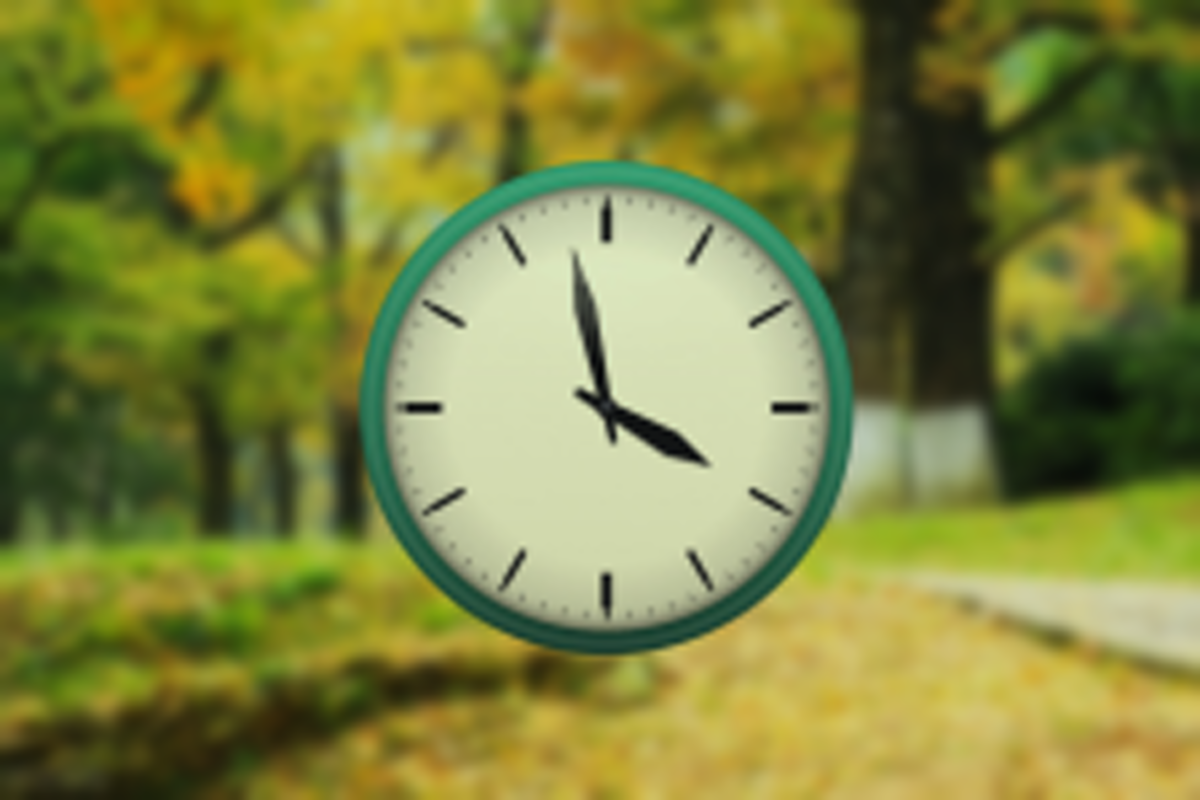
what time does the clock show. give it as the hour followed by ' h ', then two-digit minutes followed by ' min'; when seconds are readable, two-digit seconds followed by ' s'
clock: 3 h 58 min
